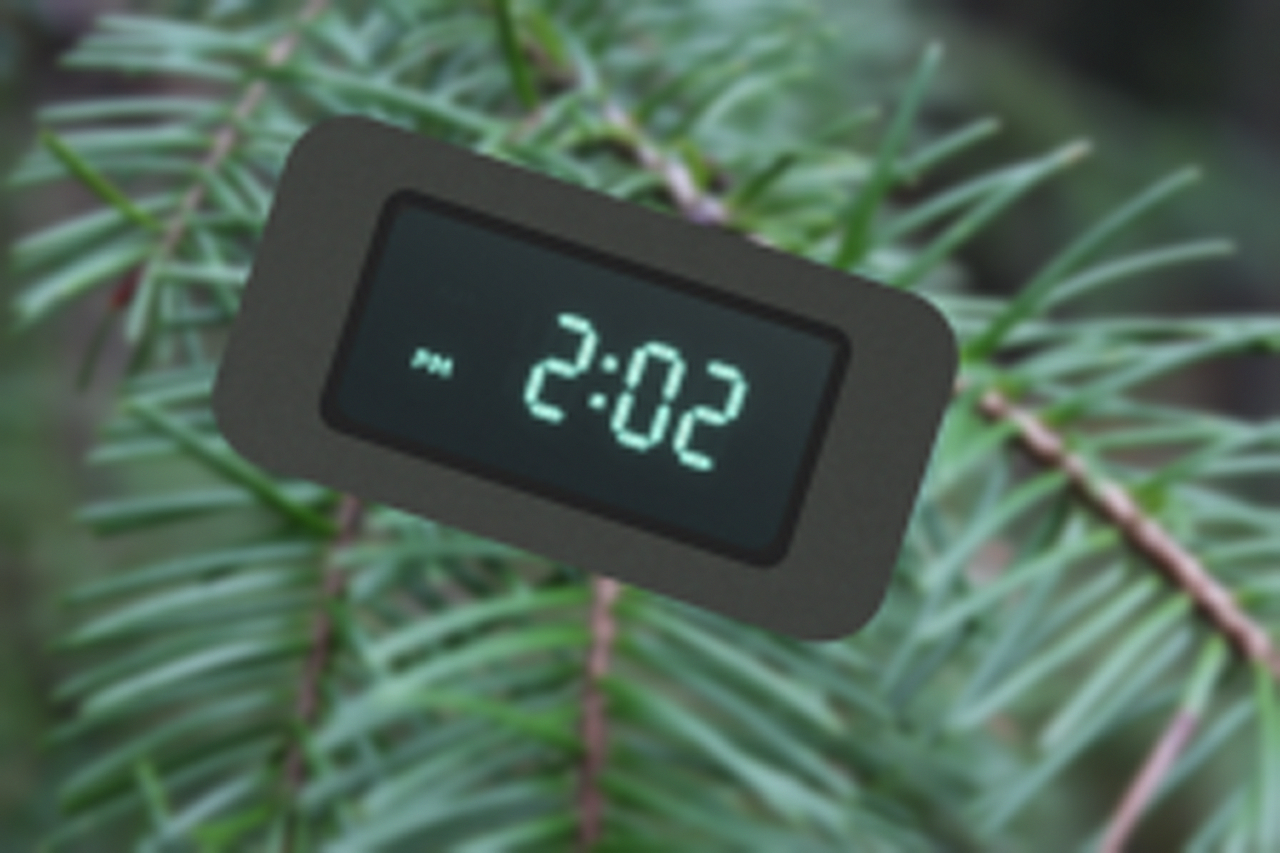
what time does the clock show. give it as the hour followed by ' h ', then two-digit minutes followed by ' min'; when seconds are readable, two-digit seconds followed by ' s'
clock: 2 h 02 min
